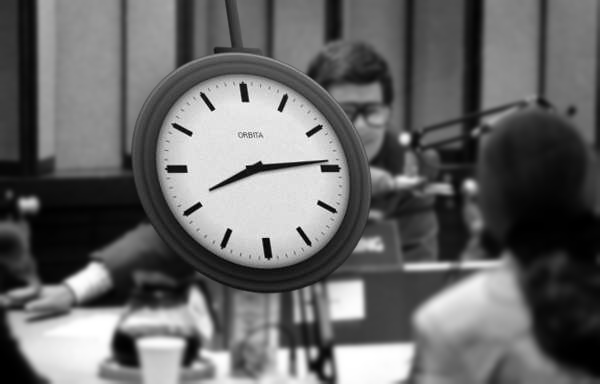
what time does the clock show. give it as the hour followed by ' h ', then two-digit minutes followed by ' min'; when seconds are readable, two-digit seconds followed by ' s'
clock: 8 h 14 min
